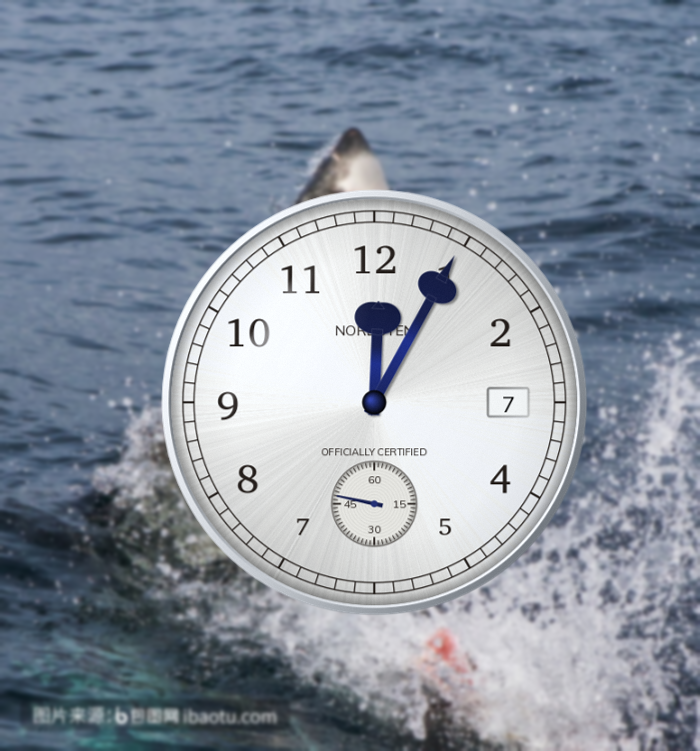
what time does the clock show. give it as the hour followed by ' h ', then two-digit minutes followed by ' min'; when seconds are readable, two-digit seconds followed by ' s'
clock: 12 h 04 min 47 s
